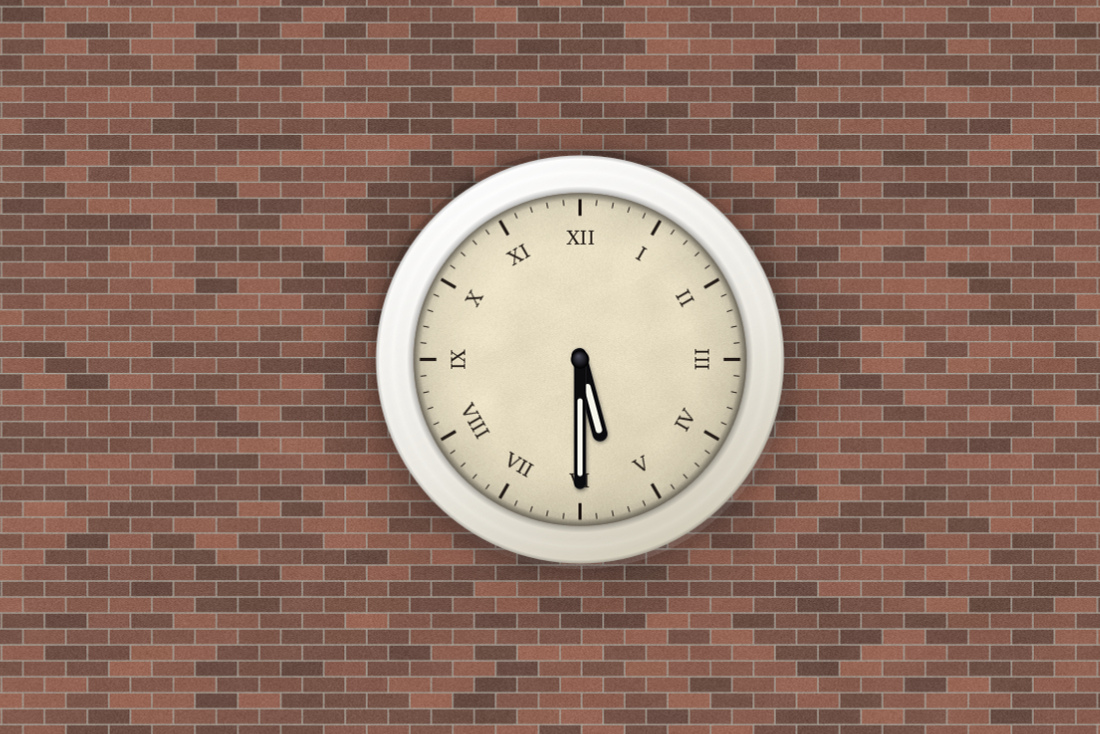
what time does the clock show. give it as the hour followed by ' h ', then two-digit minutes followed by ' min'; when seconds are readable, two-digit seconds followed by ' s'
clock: 5 h 30 min
